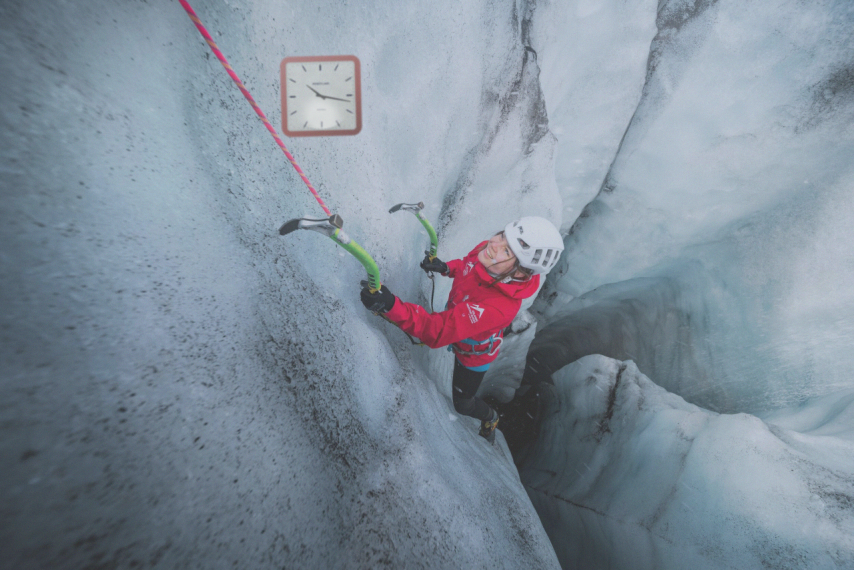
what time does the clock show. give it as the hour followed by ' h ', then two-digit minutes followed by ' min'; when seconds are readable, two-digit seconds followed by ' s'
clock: 10 h 17 min
